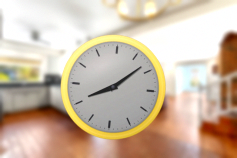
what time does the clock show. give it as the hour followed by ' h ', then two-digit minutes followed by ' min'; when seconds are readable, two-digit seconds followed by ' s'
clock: 8 h 08 min
